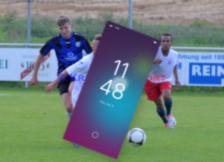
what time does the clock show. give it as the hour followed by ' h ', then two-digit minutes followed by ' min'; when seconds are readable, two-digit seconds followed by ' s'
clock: 11 h 48 min
